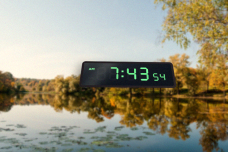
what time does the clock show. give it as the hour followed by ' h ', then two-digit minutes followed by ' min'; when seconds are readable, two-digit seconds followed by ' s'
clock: 7 h 43 min 54 s
